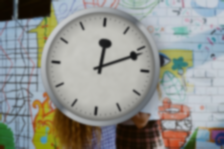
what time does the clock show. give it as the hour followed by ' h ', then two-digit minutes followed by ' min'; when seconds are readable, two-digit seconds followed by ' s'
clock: 12 h 11 min
